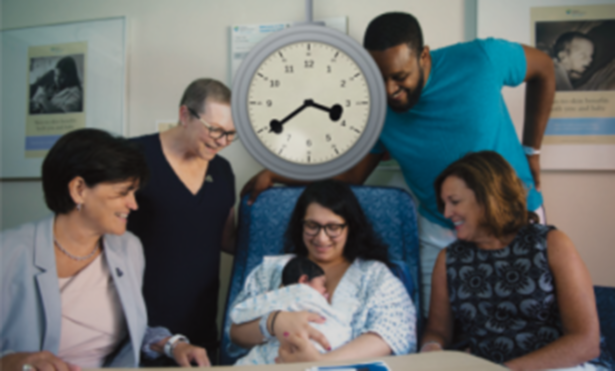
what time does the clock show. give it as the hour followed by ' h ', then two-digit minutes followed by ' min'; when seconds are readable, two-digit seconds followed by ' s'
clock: 3 h 39 min
